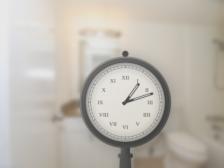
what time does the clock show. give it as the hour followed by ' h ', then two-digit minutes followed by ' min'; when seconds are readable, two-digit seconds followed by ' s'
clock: 1 h 12 min
